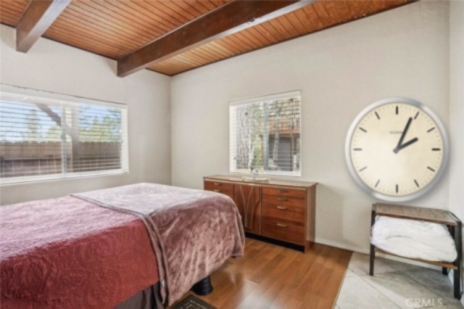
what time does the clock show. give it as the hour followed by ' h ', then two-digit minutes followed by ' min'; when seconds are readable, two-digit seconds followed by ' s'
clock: 2 h 04 min
